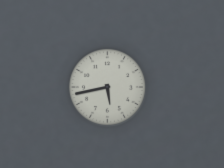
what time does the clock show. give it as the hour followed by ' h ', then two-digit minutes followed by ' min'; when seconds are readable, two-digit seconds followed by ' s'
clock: 5 h 43 min
